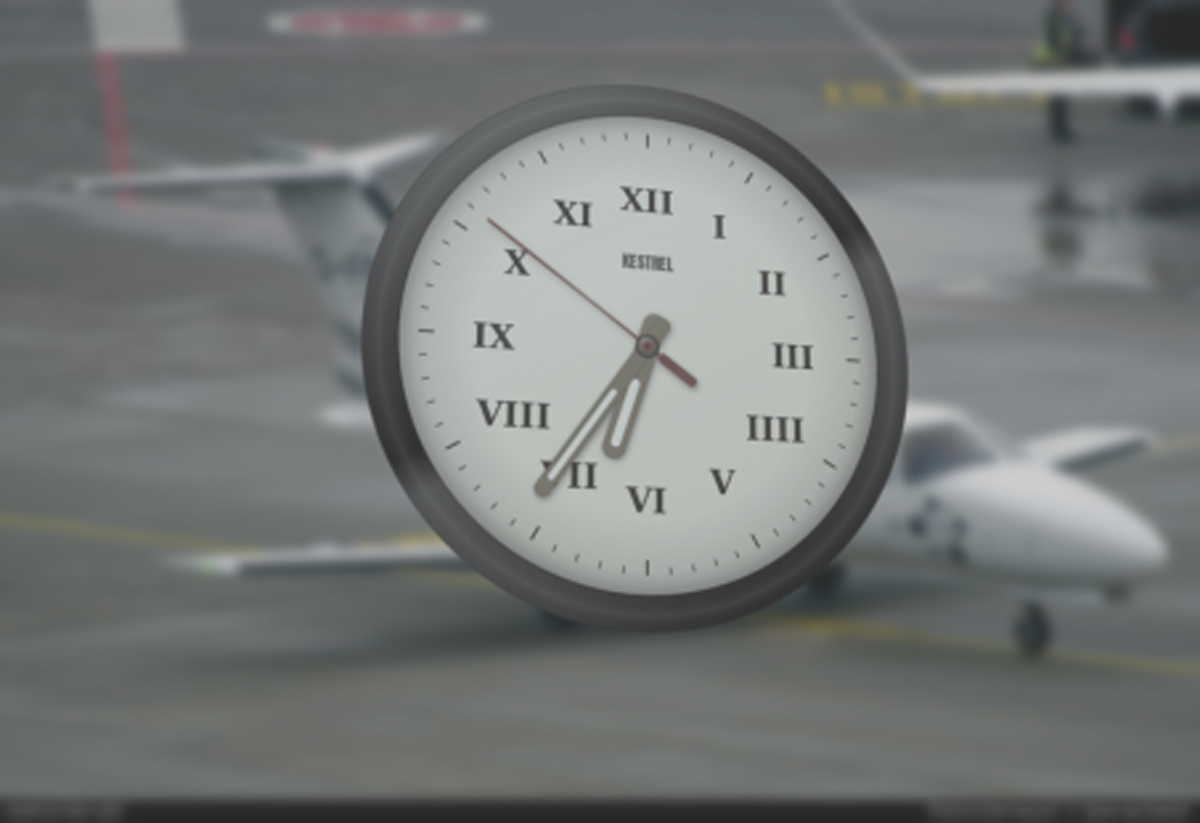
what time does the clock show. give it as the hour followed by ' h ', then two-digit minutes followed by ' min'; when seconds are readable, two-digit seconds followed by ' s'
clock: 6 h 35 min 51 s
